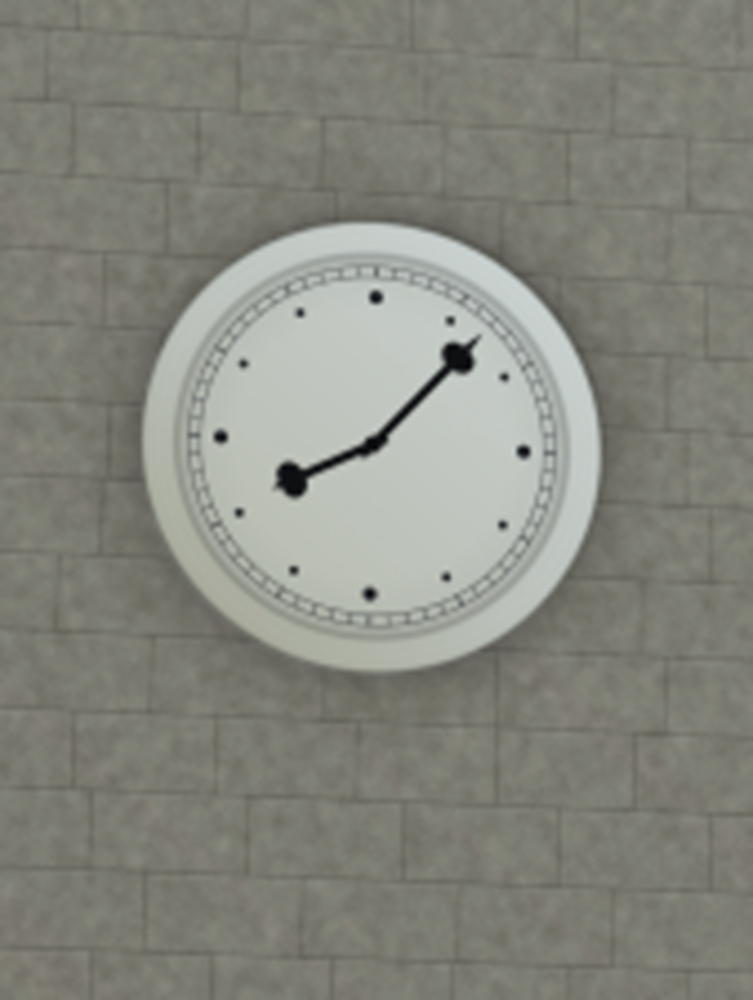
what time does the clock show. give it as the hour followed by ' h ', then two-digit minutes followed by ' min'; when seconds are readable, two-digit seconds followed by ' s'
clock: 8 h 07 min
